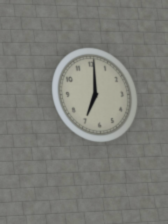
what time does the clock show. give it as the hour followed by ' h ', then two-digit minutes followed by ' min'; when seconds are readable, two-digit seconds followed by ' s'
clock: 7 h 01 min
